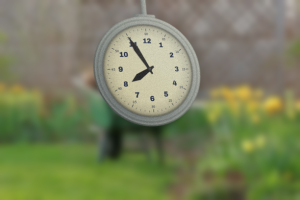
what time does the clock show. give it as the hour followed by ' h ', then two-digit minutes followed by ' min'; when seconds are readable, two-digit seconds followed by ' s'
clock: 7 h 55 min
